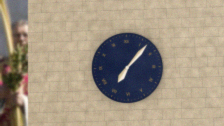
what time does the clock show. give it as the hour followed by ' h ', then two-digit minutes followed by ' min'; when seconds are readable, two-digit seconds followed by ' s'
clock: 7 h 07 min
